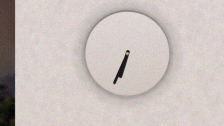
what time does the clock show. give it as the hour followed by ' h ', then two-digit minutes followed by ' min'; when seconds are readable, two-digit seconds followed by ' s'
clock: 6 h 34 min
